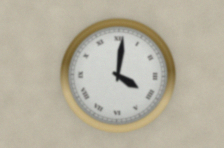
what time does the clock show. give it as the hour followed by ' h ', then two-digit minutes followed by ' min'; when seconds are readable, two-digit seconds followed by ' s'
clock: 4 h 01 min
